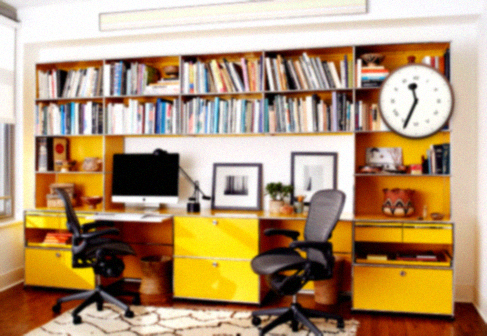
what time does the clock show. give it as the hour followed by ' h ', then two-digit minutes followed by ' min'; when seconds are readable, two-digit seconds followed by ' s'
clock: 11 h 34 min
